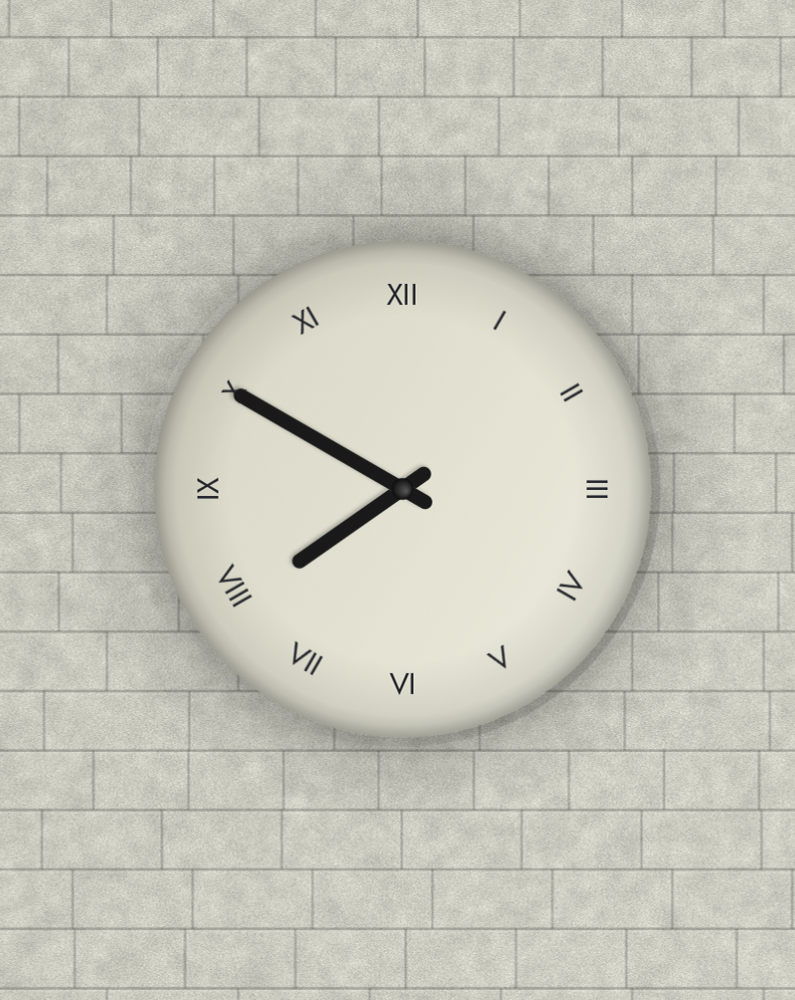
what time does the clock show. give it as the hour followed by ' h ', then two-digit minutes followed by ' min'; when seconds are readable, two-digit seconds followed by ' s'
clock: 7 h 50 min
